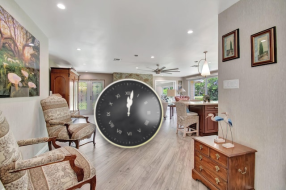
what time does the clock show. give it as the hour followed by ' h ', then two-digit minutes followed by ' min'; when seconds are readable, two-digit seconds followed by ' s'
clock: 12 h 02 min
